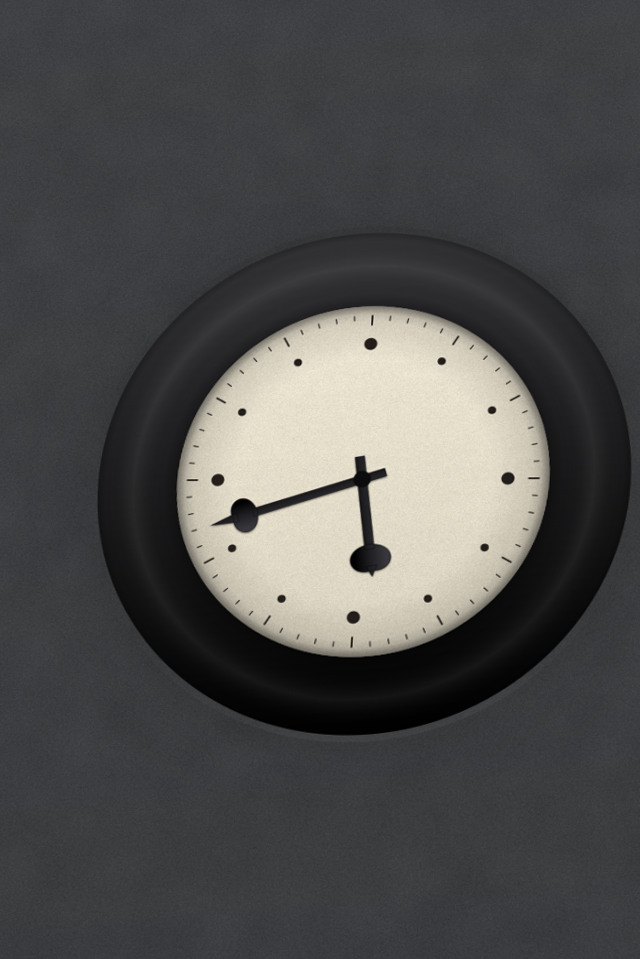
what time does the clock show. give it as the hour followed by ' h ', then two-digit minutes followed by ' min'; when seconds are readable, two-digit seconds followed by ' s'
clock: 5 h 42 min
